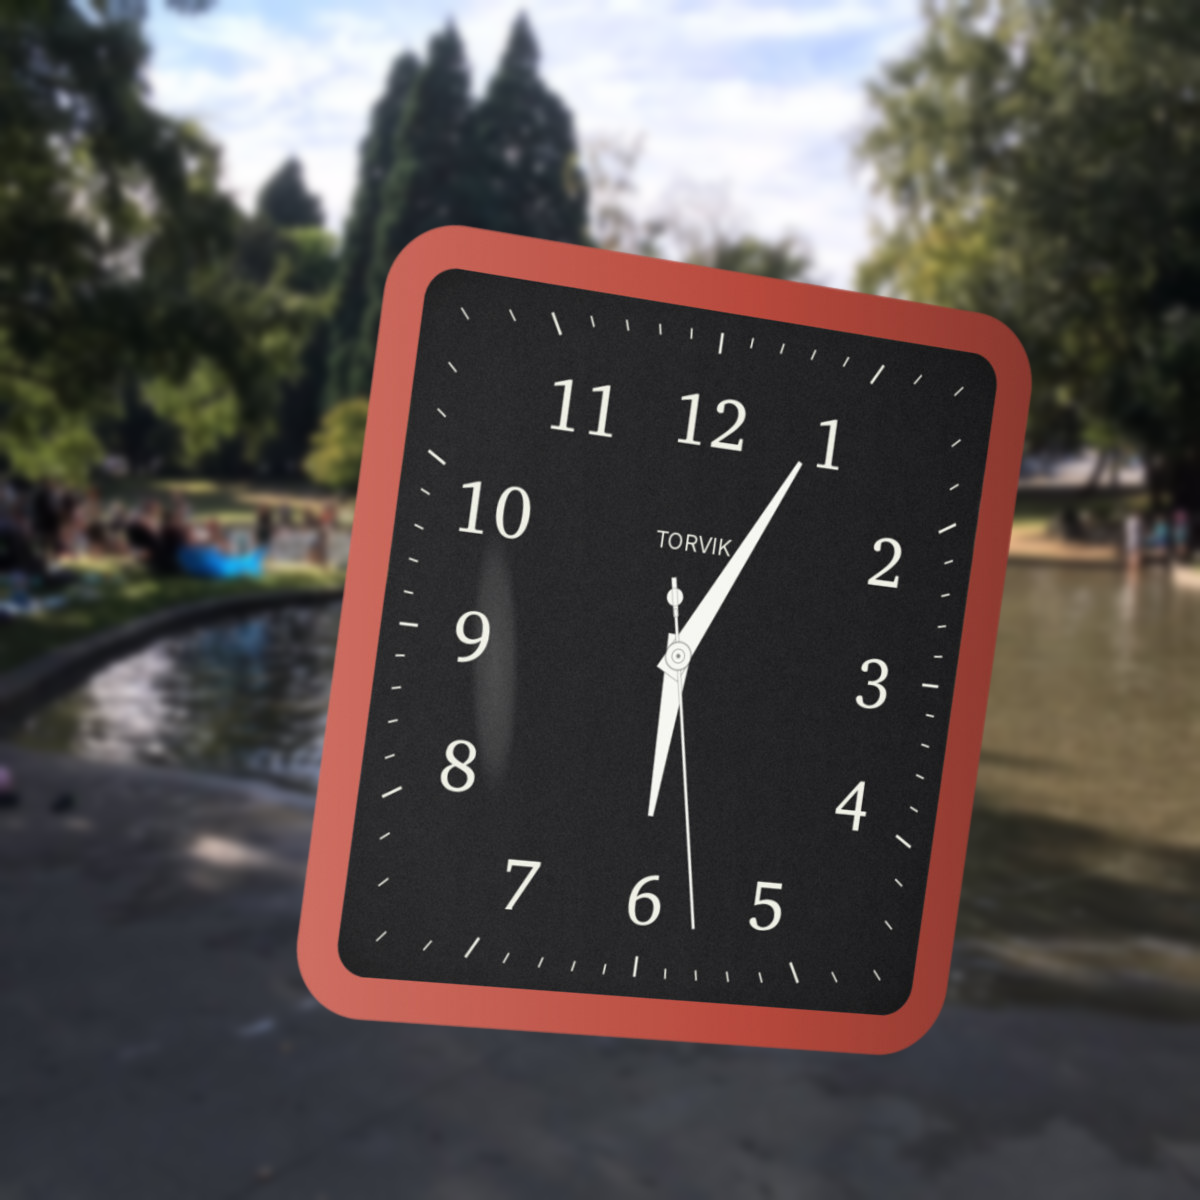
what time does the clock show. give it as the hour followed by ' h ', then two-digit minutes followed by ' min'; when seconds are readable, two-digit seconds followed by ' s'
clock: 6 h 04 min 28 s
